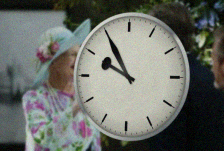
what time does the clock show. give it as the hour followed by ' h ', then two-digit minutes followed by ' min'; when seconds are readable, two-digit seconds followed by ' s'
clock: 9 h 55 min
